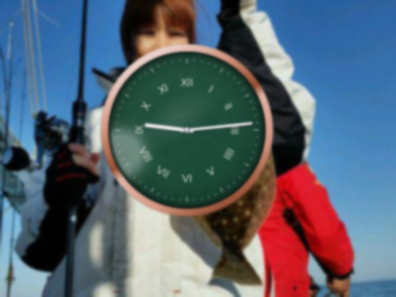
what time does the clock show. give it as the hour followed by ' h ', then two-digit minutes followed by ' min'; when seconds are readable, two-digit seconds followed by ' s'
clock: 9 h 14 min
